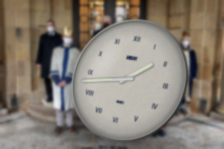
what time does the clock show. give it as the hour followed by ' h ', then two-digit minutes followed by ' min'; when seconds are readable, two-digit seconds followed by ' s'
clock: 1 h 43 min
